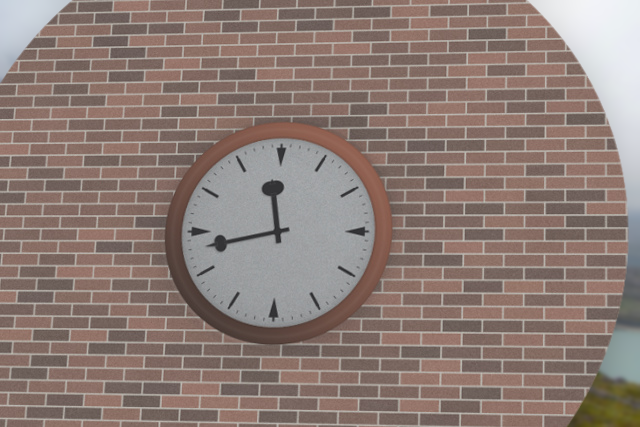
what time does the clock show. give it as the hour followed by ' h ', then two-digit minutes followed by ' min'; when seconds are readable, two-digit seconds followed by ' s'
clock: 11 h 43 min
